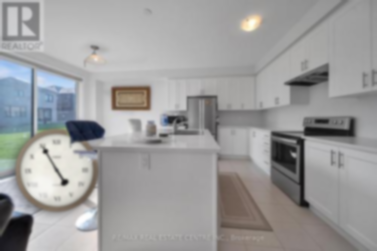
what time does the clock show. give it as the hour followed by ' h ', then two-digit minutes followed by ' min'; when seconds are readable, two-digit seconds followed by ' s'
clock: 4 h 55 min
